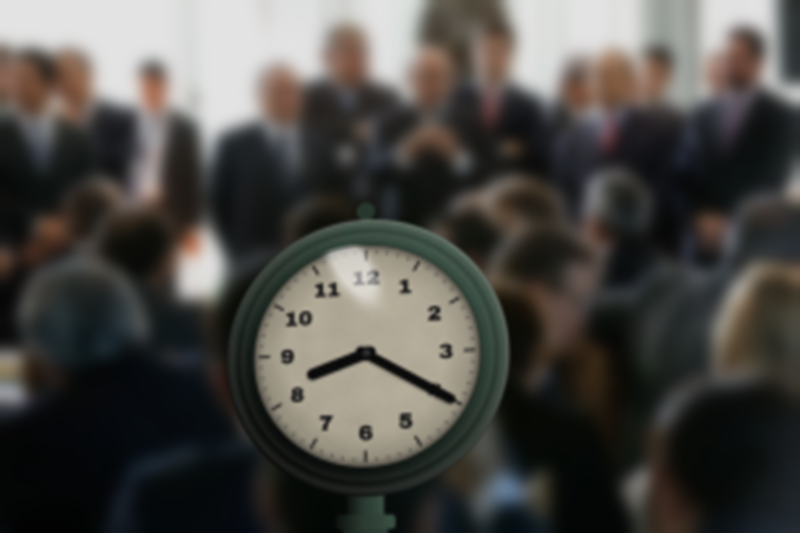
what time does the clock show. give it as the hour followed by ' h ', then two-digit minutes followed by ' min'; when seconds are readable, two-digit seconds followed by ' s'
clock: 8 h 20 min
